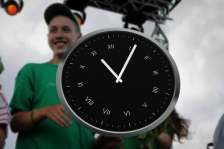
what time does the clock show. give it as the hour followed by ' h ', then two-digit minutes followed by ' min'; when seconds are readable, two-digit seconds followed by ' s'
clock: 11 h 06 min
